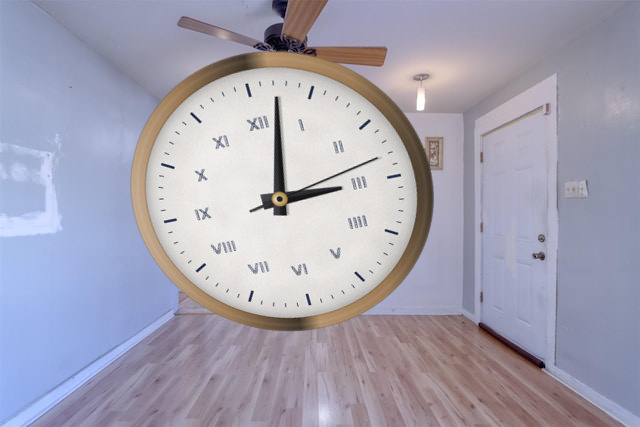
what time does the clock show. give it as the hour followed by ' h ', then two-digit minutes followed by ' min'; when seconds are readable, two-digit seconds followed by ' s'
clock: 3 h 02 min 13 s
